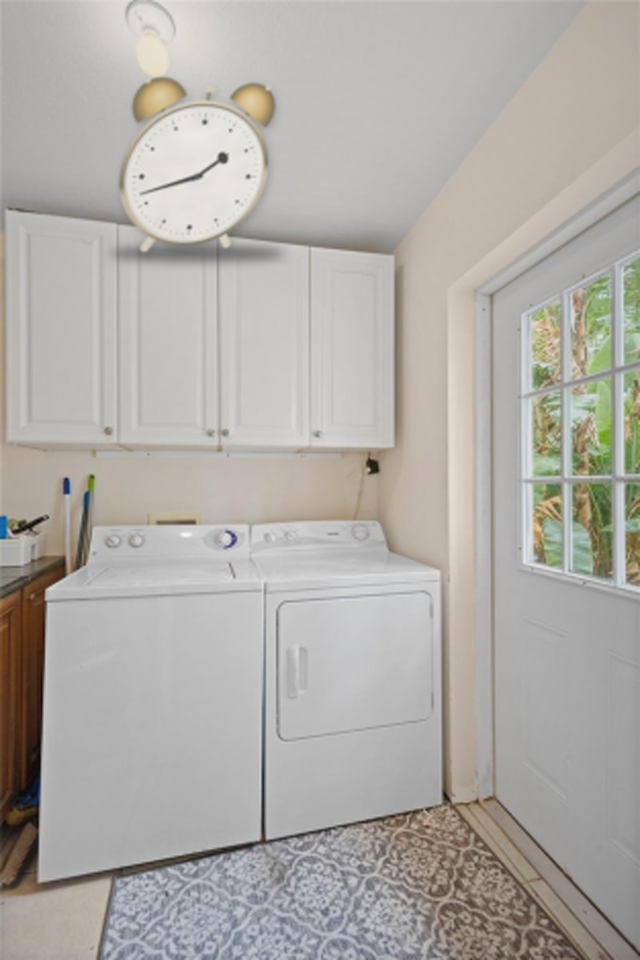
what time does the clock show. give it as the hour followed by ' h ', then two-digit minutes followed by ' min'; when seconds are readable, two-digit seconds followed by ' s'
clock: 1 h 42 min
